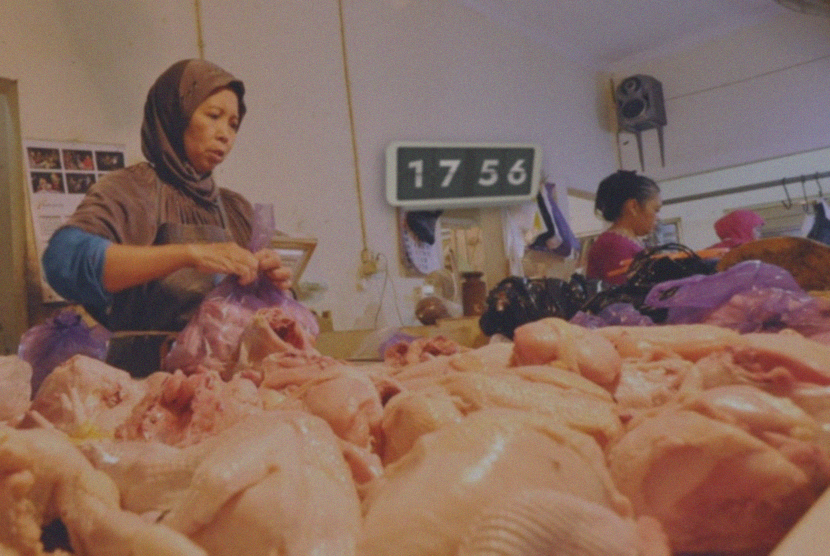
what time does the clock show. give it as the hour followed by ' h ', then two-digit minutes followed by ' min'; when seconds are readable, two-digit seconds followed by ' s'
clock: 17 h 56 min
